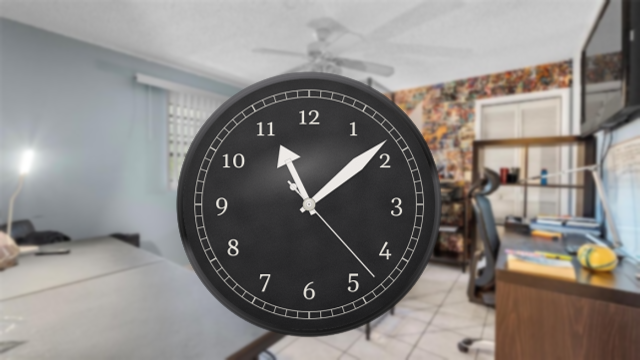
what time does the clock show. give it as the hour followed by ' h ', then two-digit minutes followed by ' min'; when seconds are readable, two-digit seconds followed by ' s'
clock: 11 h 08 min 23 s
